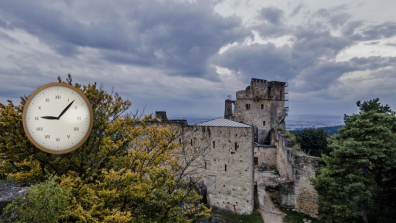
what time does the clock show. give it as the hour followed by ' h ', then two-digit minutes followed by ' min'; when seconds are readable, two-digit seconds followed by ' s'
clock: 9 h 07 min
